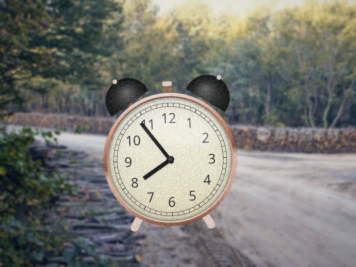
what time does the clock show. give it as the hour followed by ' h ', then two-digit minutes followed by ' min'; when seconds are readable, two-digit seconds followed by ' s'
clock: 7 h 54 min
